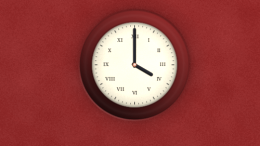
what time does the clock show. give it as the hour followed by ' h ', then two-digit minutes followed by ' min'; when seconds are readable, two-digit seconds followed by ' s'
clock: 4 h 00 min
